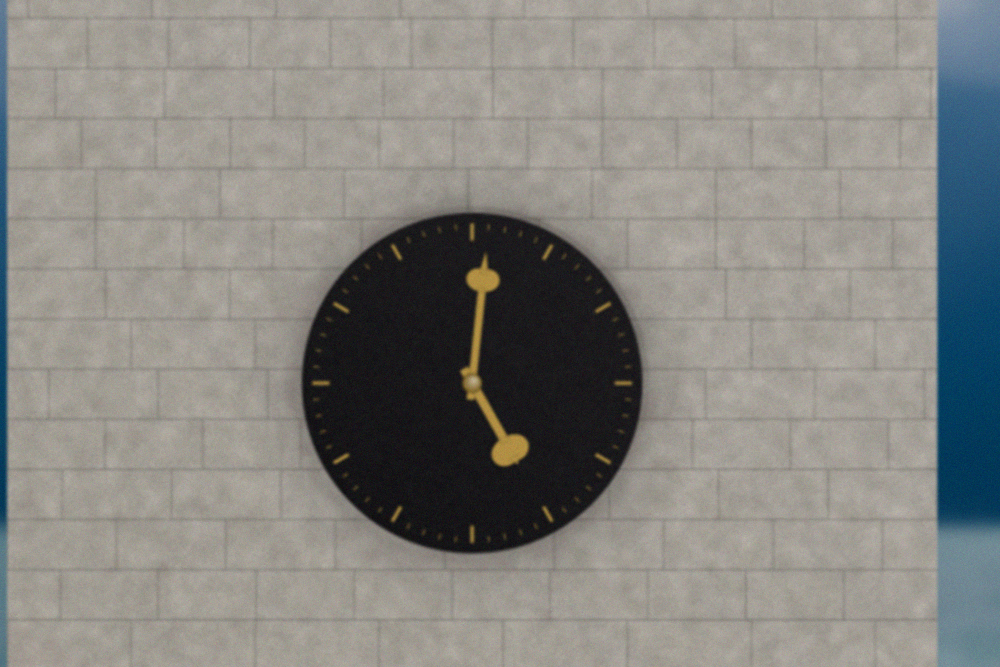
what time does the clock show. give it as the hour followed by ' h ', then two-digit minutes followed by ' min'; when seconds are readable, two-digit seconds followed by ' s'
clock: 5 h 01 min
